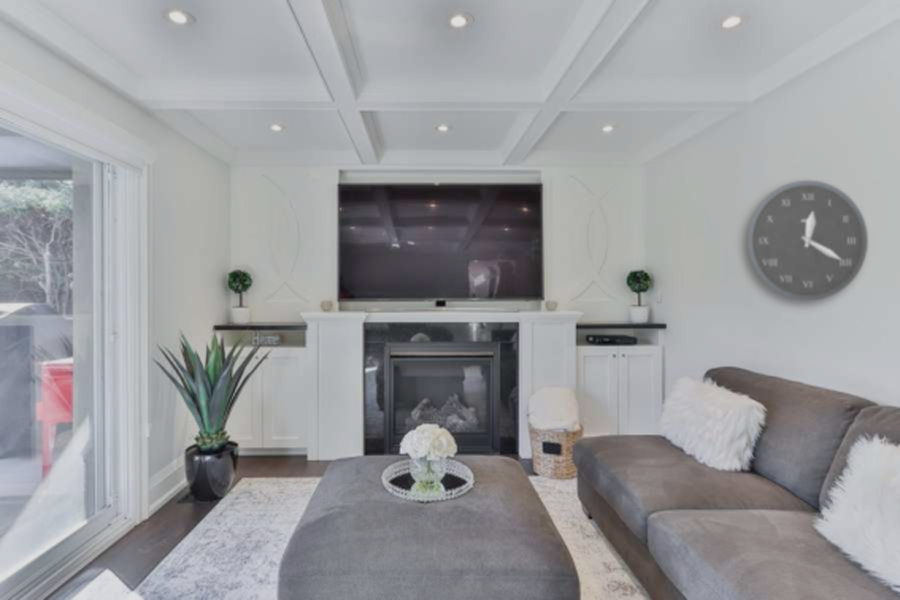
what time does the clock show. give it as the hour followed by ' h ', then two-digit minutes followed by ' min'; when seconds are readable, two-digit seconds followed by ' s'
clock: 12 h 20 min
